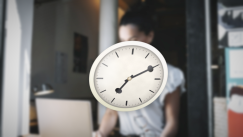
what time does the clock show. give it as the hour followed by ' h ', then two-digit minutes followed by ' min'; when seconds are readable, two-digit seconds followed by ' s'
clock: 7 h 10 min
